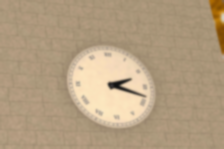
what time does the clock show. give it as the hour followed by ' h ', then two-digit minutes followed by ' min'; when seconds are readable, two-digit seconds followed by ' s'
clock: 2 h 18 min
